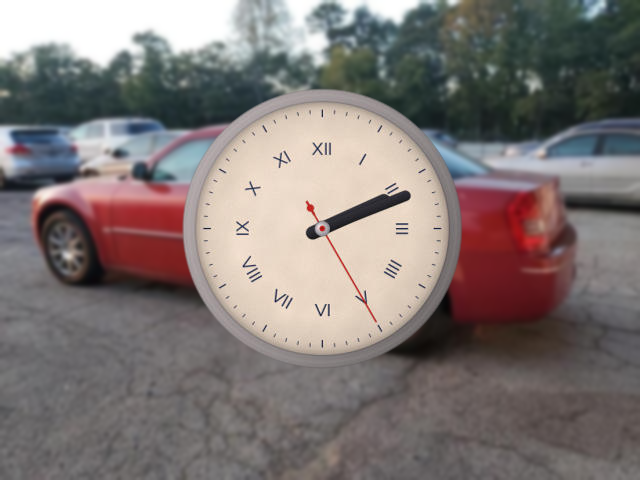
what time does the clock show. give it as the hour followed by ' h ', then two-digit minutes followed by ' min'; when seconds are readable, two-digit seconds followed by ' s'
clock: 2 h 11 min 25 s
